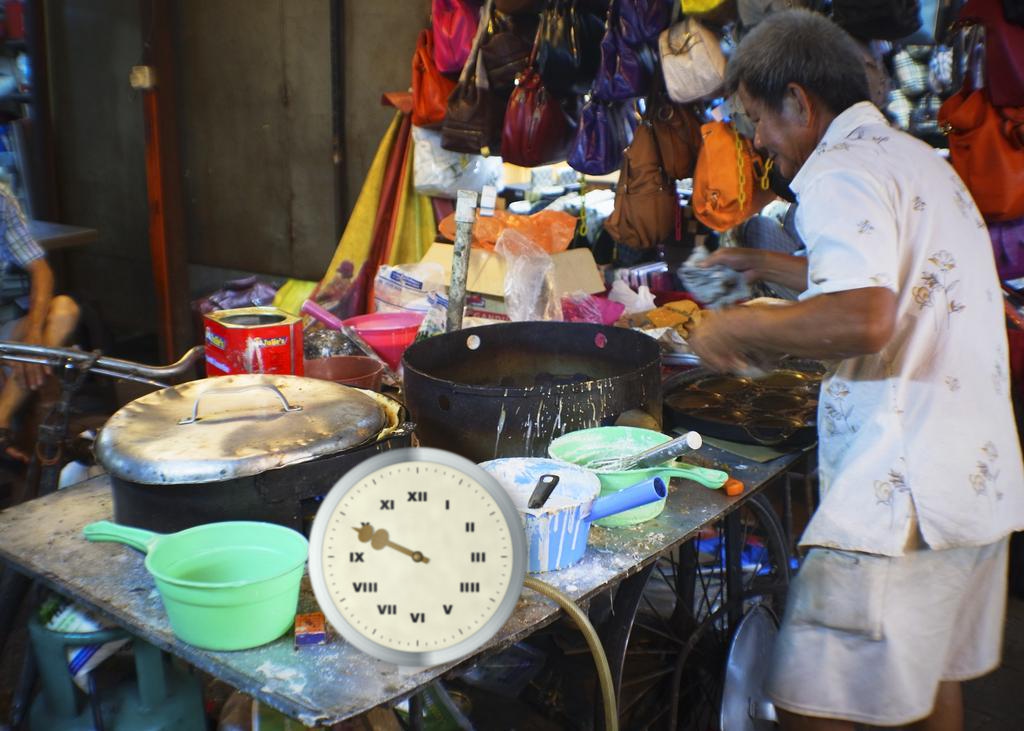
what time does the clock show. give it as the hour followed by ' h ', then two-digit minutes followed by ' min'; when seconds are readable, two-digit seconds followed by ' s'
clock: 9 h 49 min
